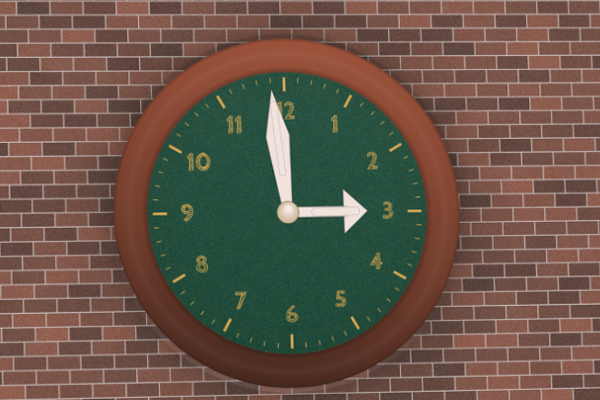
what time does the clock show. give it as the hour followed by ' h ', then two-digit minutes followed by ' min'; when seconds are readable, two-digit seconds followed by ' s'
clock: 2 h 59 min
